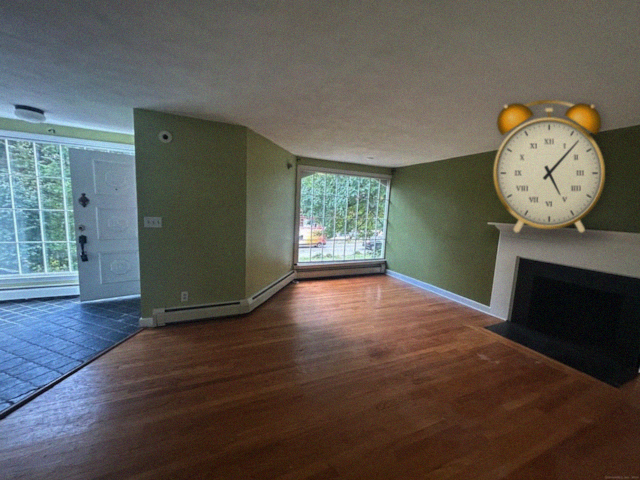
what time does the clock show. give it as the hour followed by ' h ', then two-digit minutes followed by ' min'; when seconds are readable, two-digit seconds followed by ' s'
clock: 5 h 07 min
